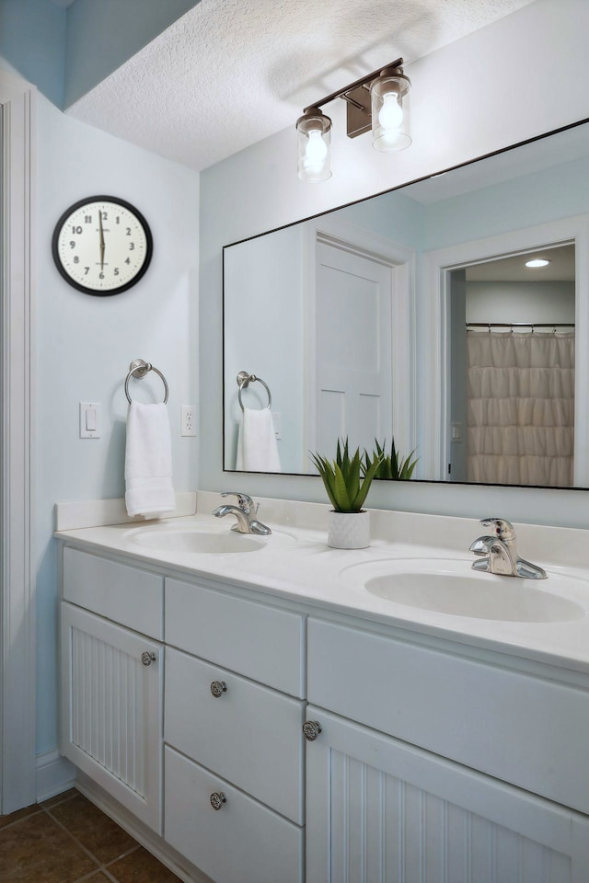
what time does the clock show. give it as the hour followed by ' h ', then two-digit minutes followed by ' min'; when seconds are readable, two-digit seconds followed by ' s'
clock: 5 h 59 min
